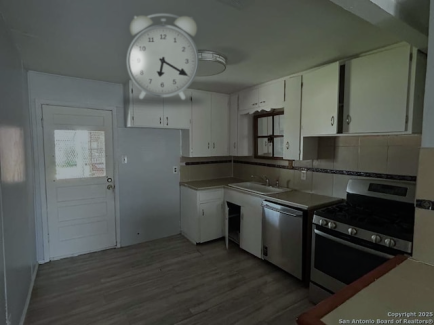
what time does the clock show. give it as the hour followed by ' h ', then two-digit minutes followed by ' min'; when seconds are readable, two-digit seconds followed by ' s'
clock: 6 h 20 min
